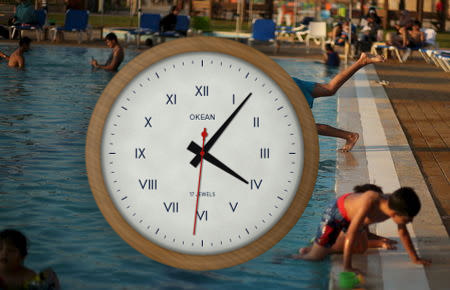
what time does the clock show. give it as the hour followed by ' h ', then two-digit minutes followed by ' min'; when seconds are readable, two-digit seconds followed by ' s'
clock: 4 h 06 min 31 s
